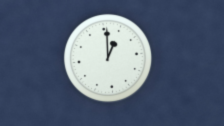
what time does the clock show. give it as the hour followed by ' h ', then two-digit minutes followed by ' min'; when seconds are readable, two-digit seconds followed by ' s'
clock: 1 h 01 min
